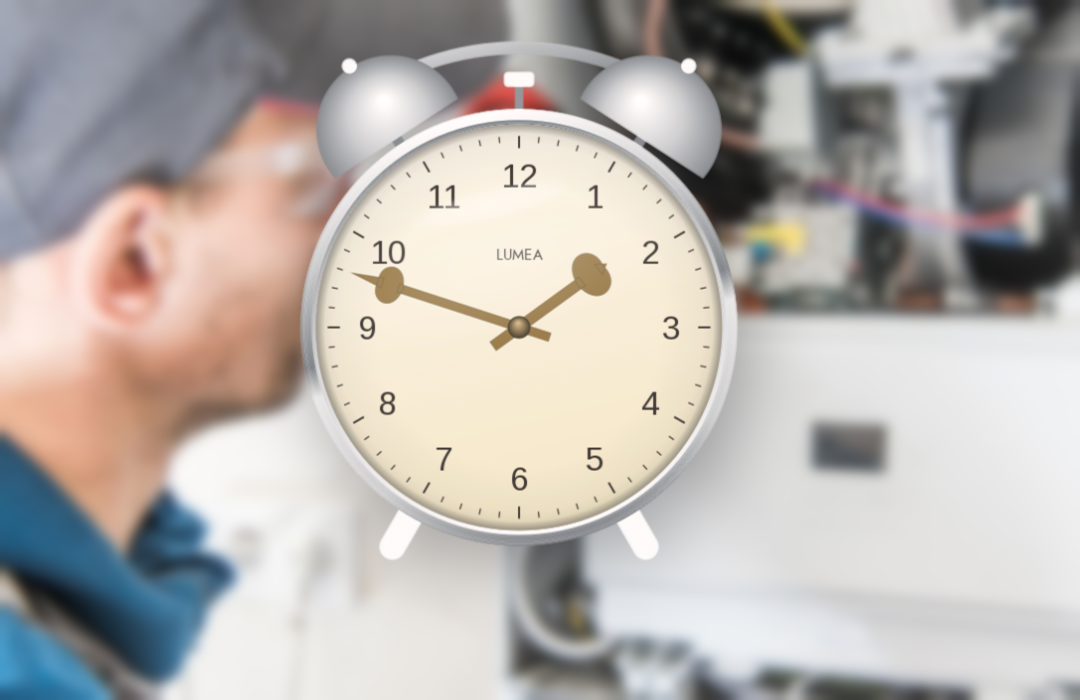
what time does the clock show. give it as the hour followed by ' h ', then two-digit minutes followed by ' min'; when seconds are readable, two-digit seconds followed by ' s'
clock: 1 h 48 min
